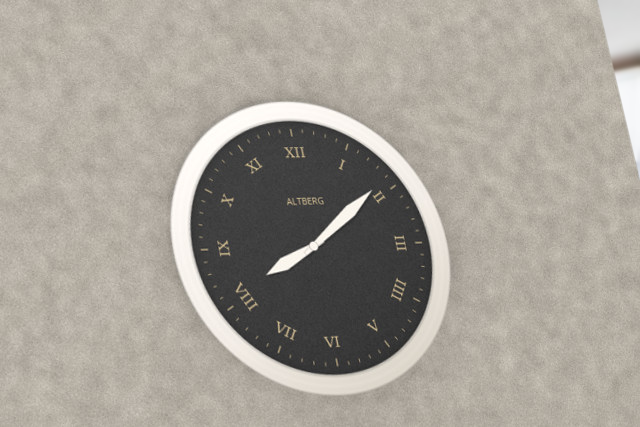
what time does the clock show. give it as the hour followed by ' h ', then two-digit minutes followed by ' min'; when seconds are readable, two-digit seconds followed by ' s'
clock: 8 h 09 min
